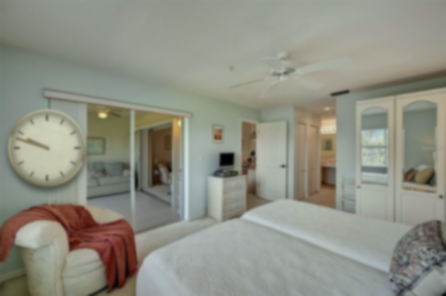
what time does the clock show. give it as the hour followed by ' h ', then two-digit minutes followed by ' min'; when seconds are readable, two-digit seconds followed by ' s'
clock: 9 h 48 min
